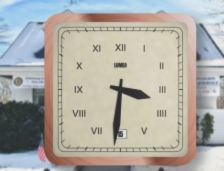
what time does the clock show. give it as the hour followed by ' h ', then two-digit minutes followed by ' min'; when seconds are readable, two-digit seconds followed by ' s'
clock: 3 h 31 min
